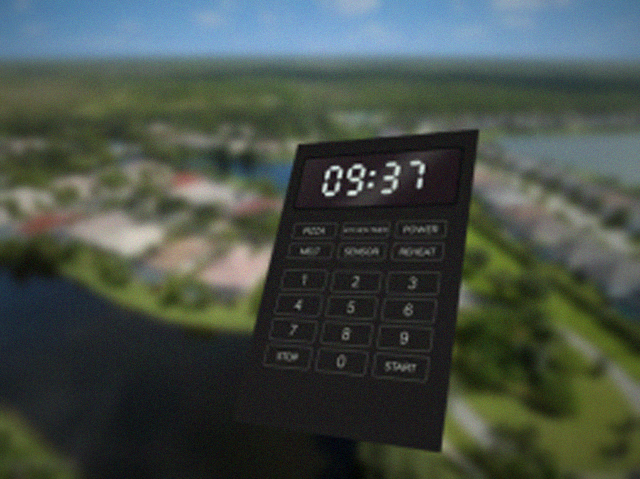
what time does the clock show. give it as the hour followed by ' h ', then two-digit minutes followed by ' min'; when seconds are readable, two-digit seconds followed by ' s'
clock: 9 h 37 min
